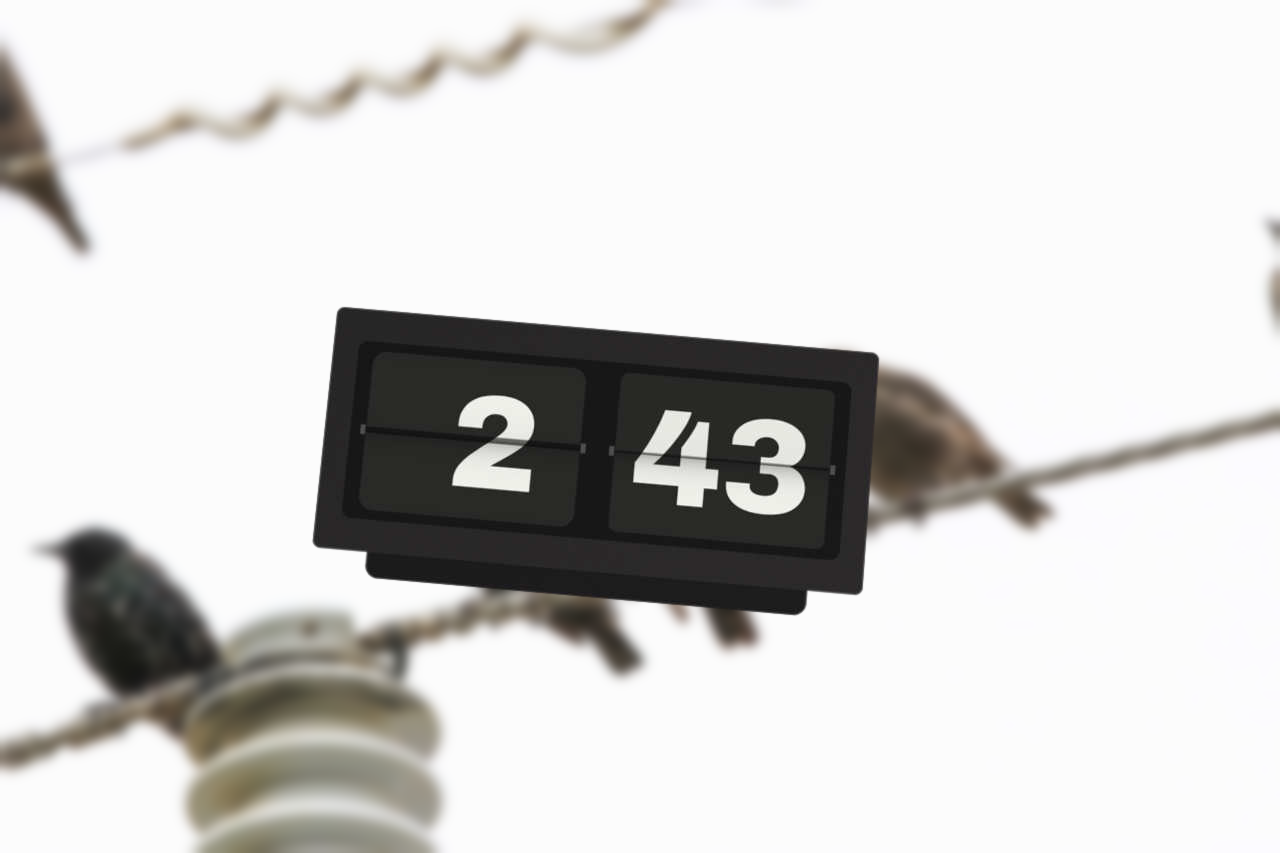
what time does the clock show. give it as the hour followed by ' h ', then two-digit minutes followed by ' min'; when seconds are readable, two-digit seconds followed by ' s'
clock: 2 h 43 min
